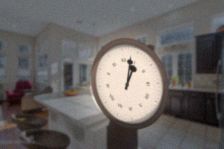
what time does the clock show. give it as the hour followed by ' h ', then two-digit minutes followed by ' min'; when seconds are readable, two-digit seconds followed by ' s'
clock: 1 h 03 min
